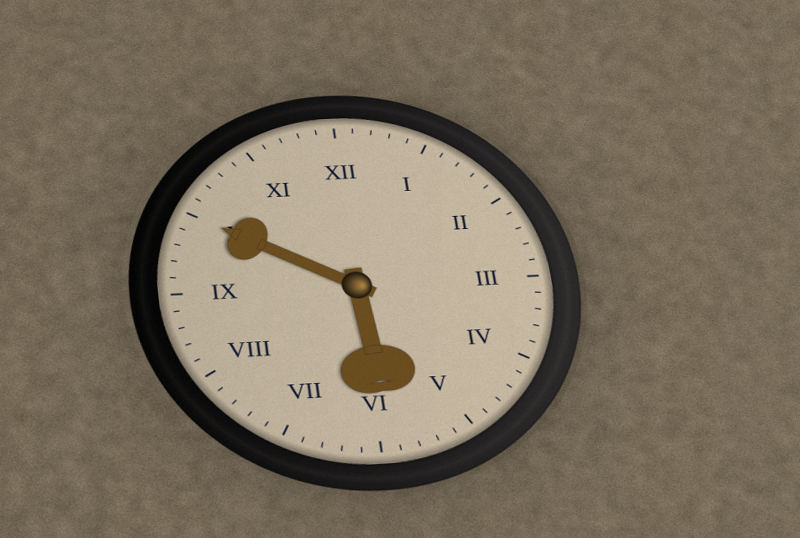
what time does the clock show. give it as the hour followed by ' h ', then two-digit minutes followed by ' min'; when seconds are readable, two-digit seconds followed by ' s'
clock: 5 h 50 min
